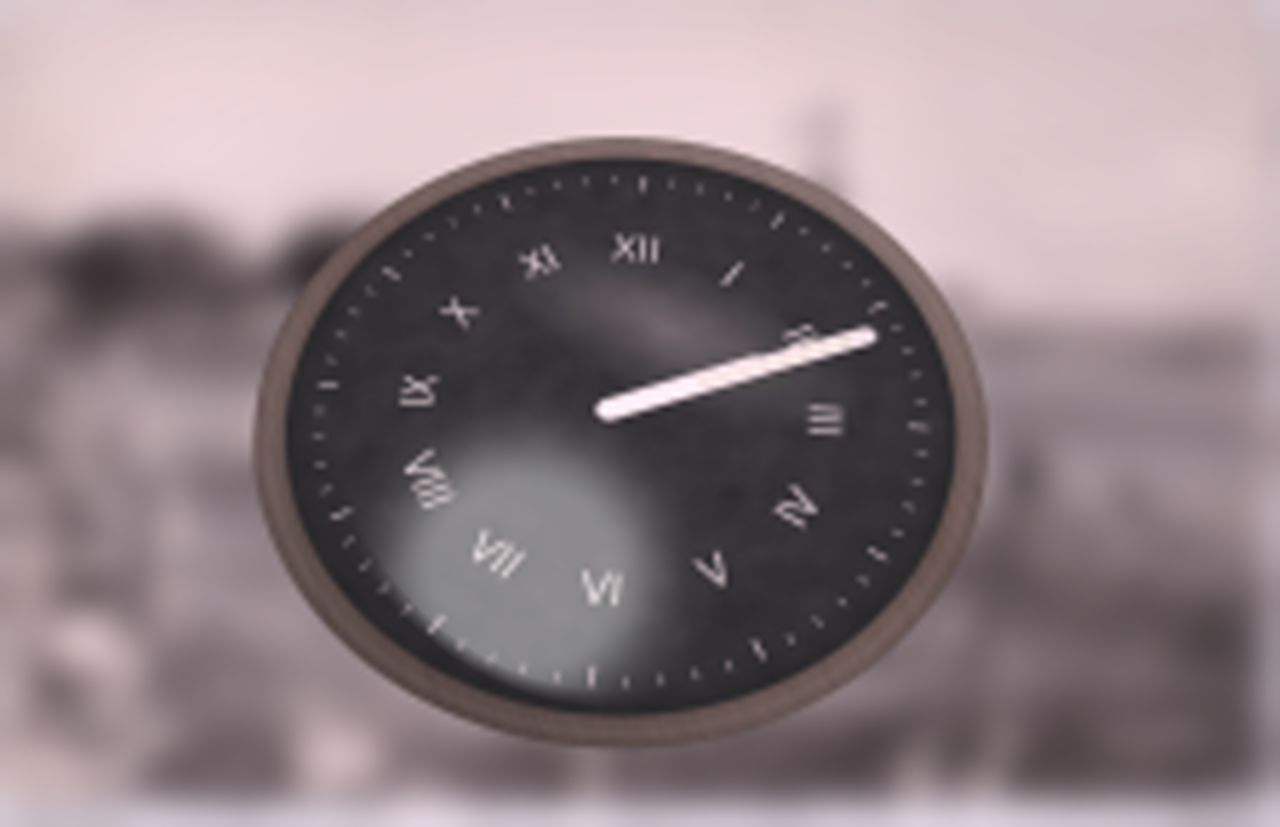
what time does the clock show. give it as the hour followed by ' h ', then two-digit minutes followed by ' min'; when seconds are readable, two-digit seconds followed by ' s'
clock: 2 h 11 min
